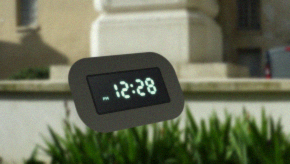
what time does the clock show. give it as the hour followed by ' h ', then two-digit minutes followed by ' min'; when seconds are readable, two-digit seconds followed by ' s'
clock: 12 h 28 min
